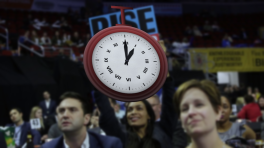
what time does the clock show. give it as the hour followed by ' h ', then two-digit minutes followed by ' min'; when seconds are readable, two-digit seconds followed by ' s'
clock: 1 h 00 min
